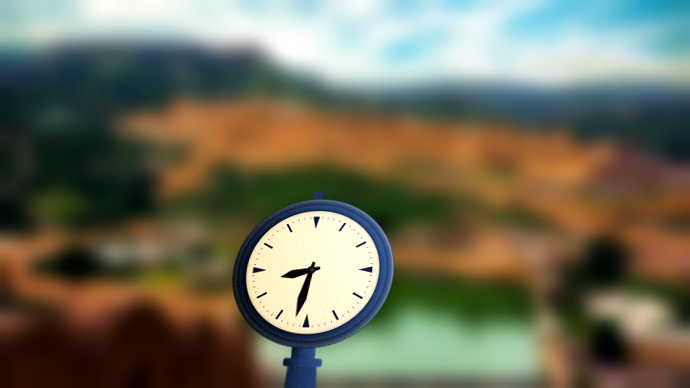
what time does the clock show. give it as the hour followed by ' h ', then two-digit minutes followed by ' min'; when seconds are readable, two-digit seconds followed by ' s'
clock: 8 h 32 min
